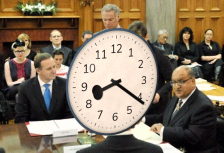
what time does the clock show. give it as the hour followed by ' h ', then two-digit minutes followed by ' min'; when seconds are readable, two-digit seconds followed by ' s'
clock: 8 h 21 min
